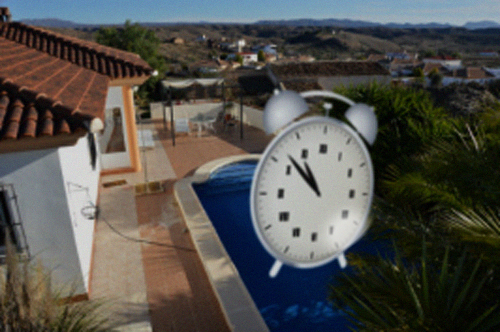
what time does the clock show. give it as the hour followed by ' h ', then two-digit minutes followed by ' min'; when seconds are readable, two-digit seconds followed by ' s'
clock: 10 h 52 min
